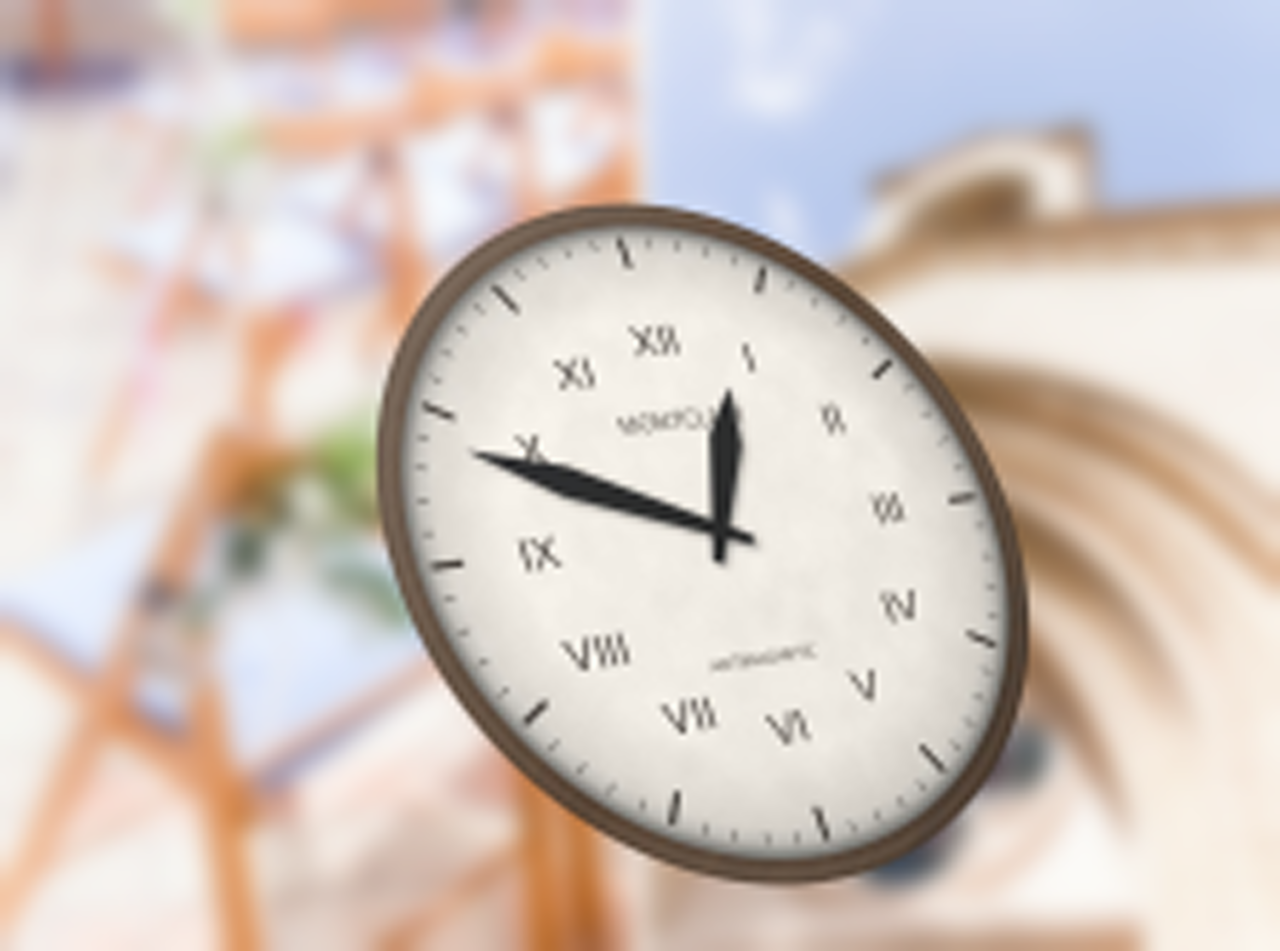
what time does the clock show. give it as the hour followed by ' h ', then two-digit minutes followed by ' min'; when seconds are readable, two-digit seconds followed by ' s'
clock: 12 h 49 min
